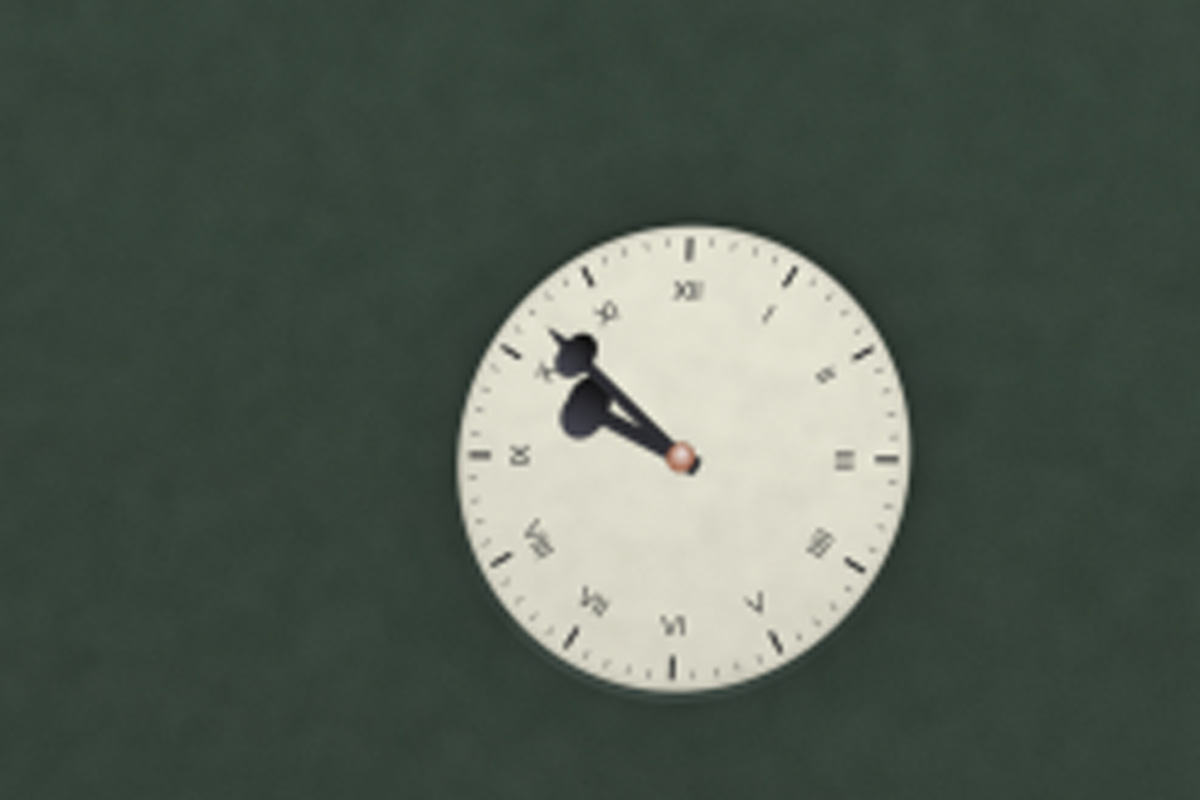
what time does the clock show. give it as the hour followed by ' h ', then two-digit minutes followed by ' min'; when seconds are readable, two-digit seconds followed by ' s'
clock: 9 h 52 min
